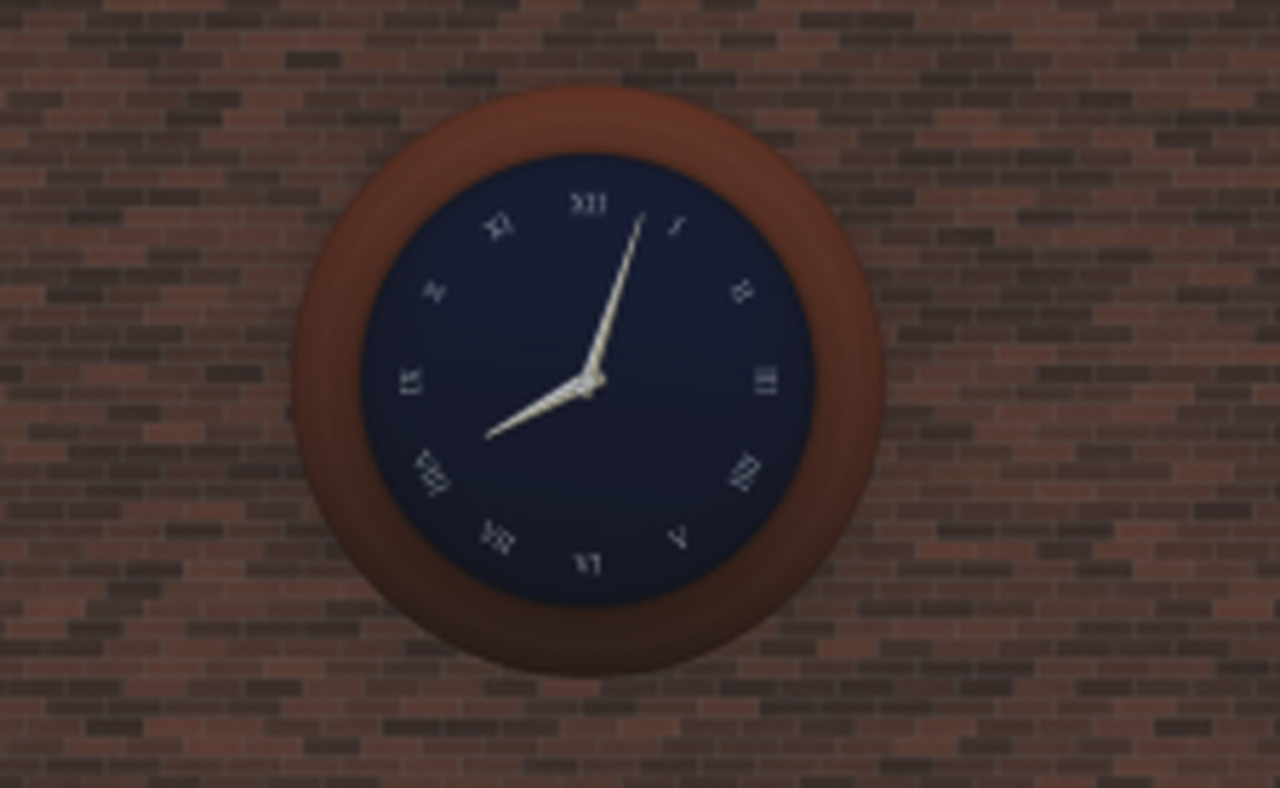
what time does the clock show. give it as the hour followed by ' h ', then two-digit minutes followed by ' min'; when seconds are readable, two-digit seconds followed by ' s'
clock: 8 h 03 min
